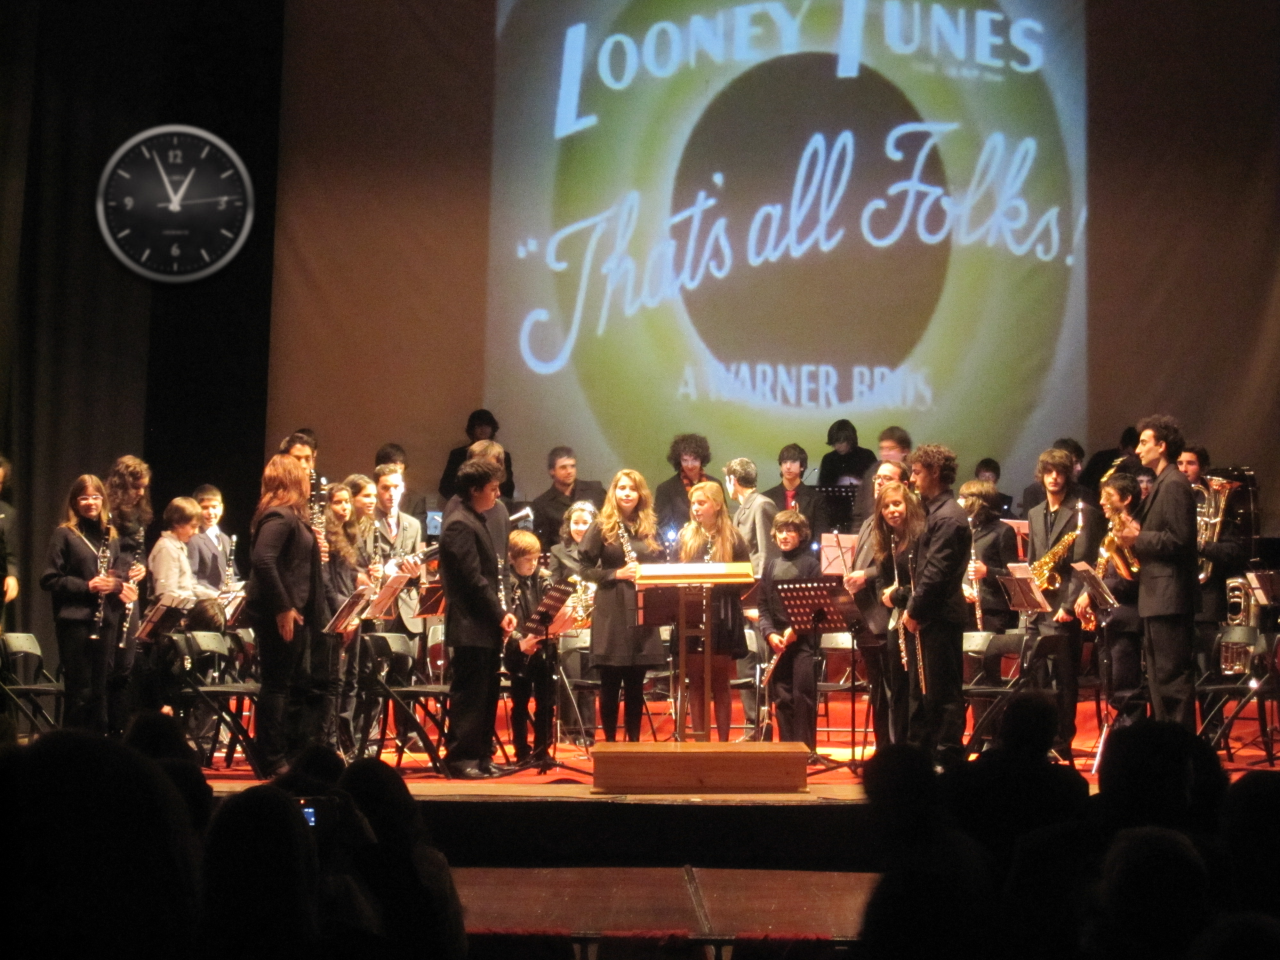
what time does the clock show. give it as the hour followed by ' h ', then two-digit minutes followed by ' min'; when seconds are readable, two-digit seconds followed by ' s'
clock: 12 h 56 min 14 s
